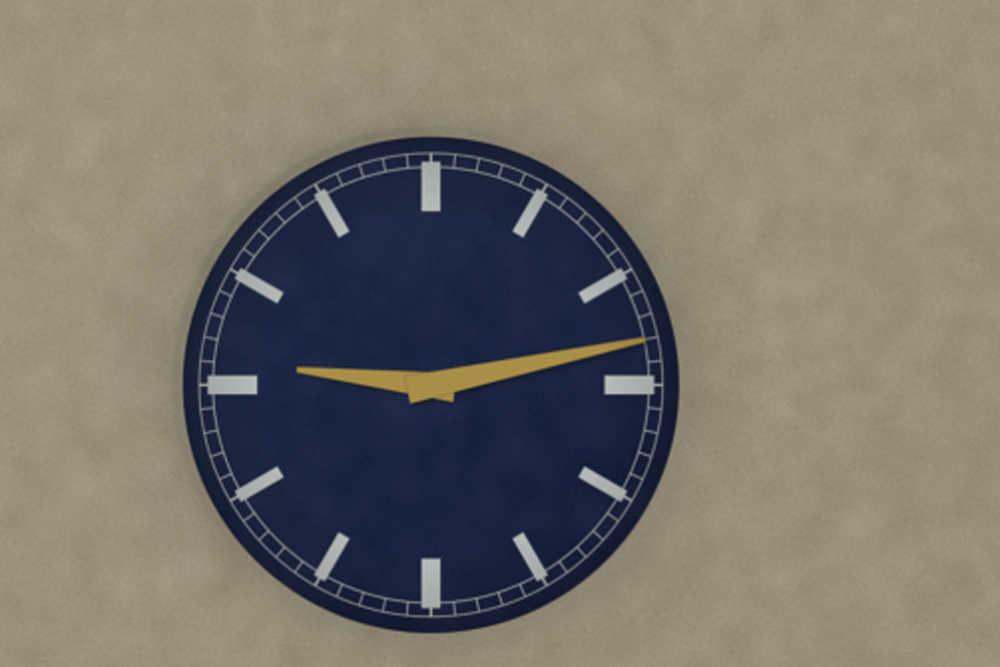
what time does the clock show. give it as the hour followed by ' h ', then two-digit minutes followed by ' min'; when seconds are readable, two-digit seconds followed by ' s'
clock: 9 h 13 min
